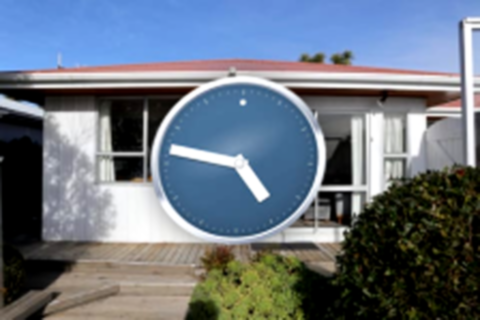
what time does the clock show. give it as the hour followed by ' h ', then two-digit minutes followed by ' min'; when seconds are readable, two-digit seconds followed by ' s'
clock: 4 h 47 min
